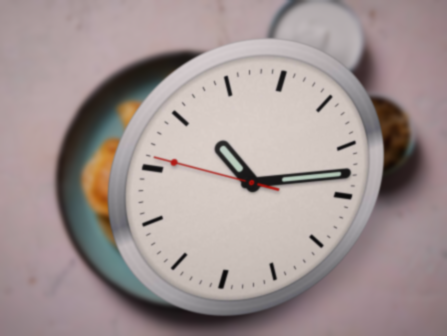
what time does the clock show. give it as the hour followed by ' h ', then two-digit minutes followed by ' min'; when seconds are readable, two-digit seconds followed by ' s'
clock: 10 h 12 min 46 s
